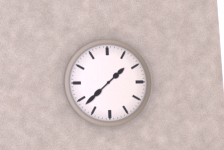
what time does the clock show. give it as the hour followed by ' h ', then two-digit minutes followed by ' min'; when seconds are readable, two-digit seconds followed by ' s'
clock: 1 h 38 min
